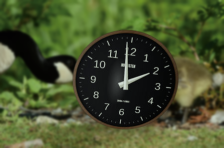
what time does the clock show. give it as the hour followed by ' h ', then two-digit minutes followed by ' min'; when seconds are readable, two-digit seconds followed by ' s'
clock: 1 h 59 min
